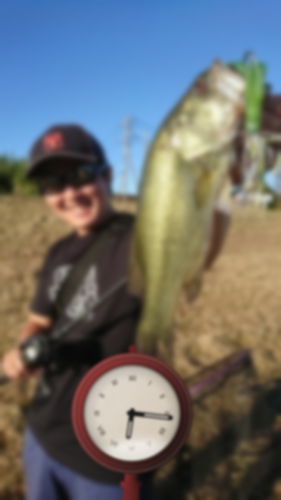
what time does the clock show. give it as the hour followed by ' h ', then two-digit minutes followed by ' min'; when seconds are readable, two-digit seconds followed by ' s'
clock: 6 h 16 min
